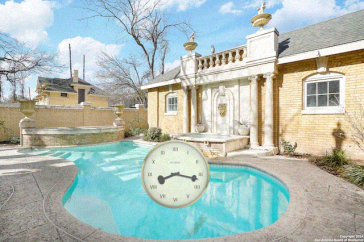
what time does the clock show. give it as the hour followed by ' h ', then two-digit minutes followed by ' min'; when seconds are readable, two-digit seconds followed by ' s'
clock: 8 h 17 min
